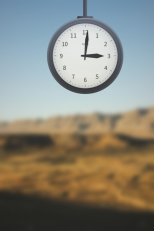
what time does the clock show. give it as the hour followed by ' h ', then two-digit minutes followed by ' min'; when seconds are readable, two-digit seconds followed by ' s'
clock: 3 h 01 min
